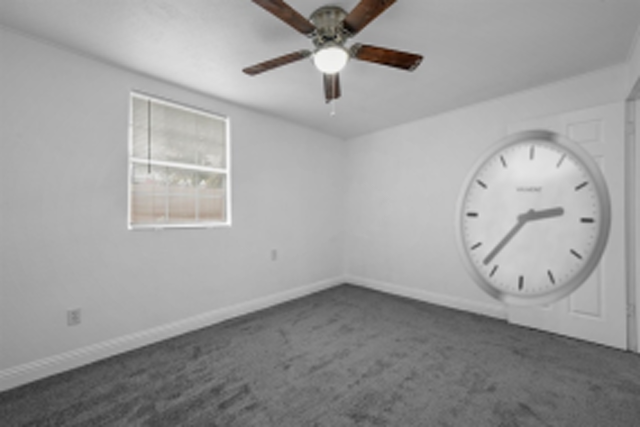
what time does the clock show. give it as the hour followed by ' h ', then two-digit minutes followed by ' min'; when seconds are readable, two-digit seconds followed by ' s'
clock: 2 h 37 min
